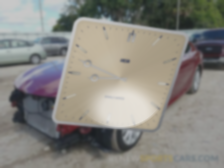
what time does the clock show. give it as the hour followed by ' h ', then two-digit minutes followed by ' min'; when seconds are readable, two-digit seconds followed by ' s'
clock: 8 h 48 min
